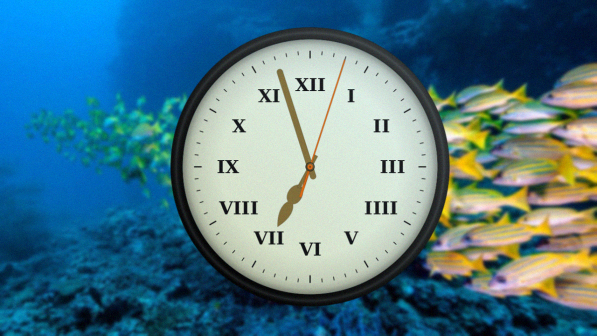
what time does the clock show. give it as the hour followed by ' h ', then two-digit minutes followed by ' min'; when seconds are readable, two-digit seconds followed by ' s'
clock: 6 h 57 min 03 s
